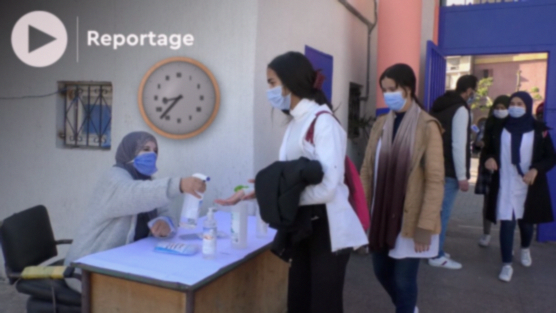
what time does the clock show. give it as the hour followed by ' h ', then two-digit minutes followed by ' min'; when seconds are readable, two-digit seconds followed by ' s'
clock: 8 h 37 min
